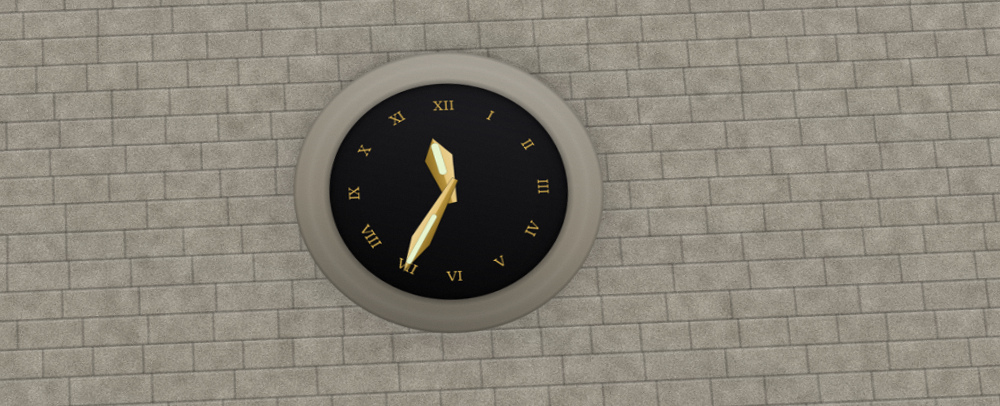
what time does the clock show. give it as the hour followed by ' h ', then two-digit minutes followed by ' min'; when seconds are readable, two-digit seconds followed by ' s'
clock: 11 h 35 min
